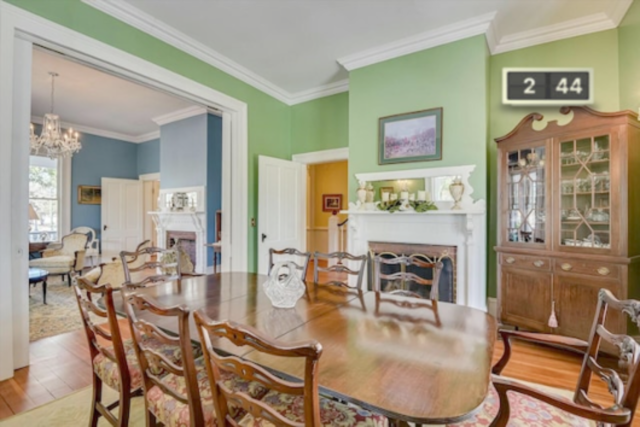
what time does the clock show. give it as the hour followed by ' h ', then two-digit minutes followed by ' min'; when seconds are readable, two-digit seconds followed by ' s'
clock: 2 h 44 min
